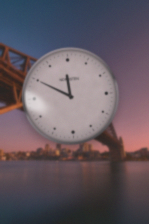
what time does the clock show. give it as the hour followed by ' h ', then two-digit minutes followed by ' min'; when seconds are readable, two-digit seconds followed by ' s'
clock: 11 h 50 min
